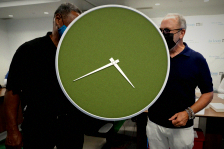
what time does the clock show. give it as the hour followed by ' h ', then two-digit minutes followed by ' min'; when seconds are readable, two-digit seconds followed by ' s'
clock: 4 h 41 min
